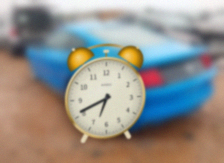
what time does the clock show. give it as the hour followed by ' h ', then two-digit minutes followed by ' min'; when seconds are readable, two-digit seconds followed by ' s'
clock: 6 h 41 min
